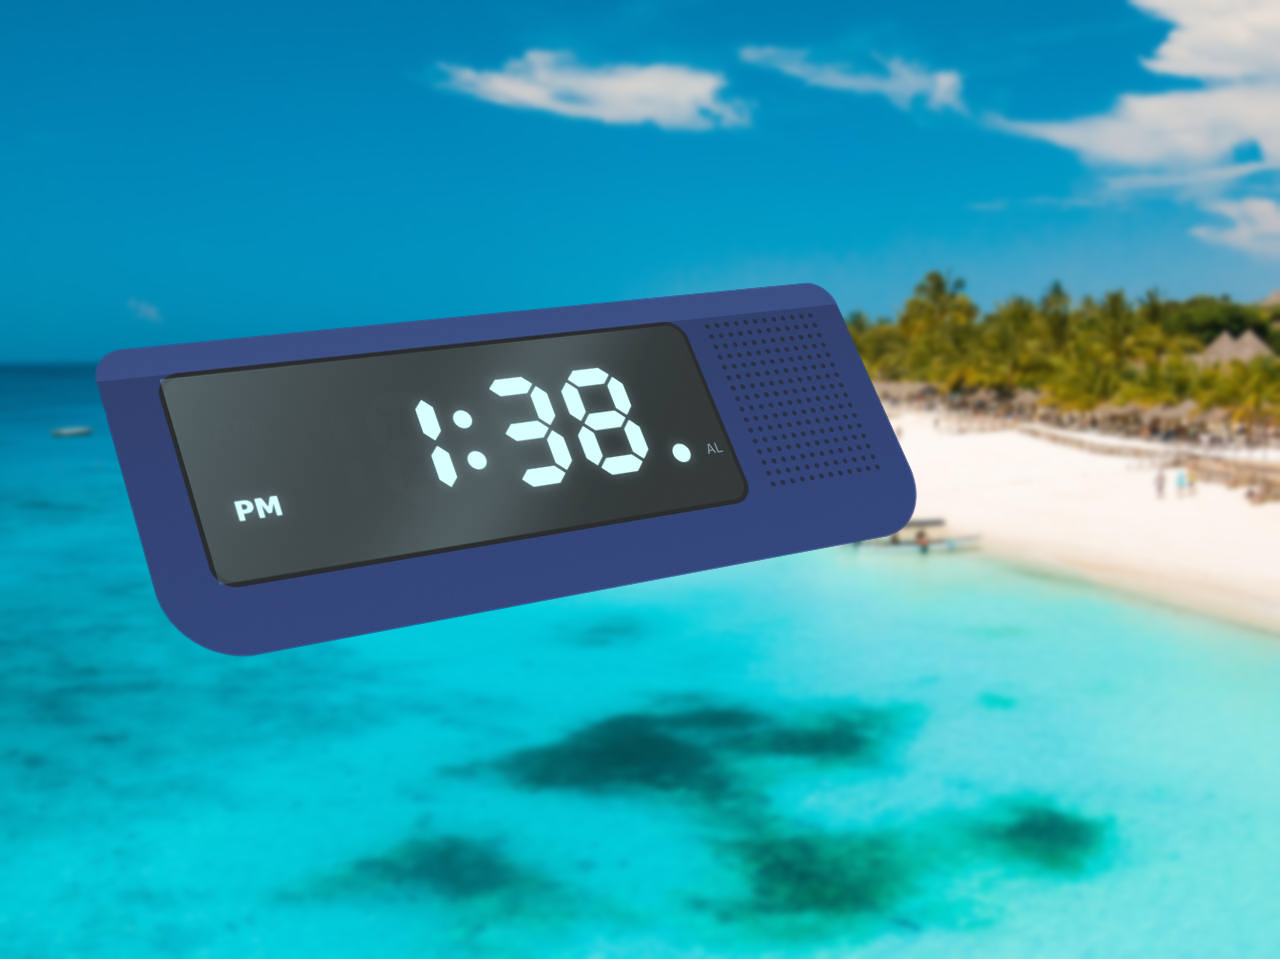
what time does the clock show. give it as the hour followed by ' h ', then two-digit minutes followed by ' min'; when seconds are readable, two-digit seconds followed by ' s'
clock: 1 h 38 min
